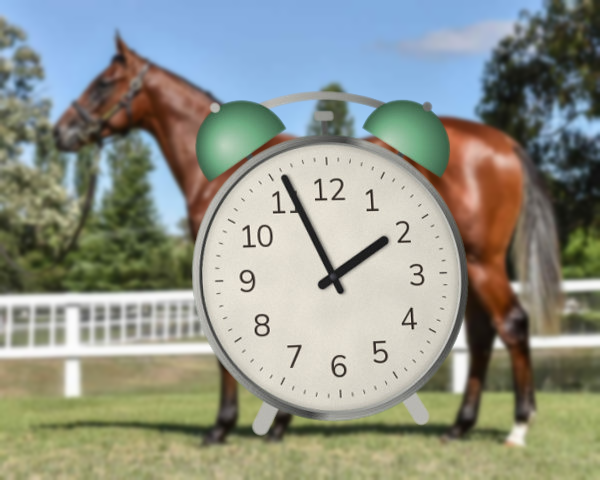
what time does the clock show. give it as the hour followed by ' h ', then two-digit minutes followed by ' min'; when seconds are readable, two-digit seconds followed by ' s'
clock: 1 h 56 min
